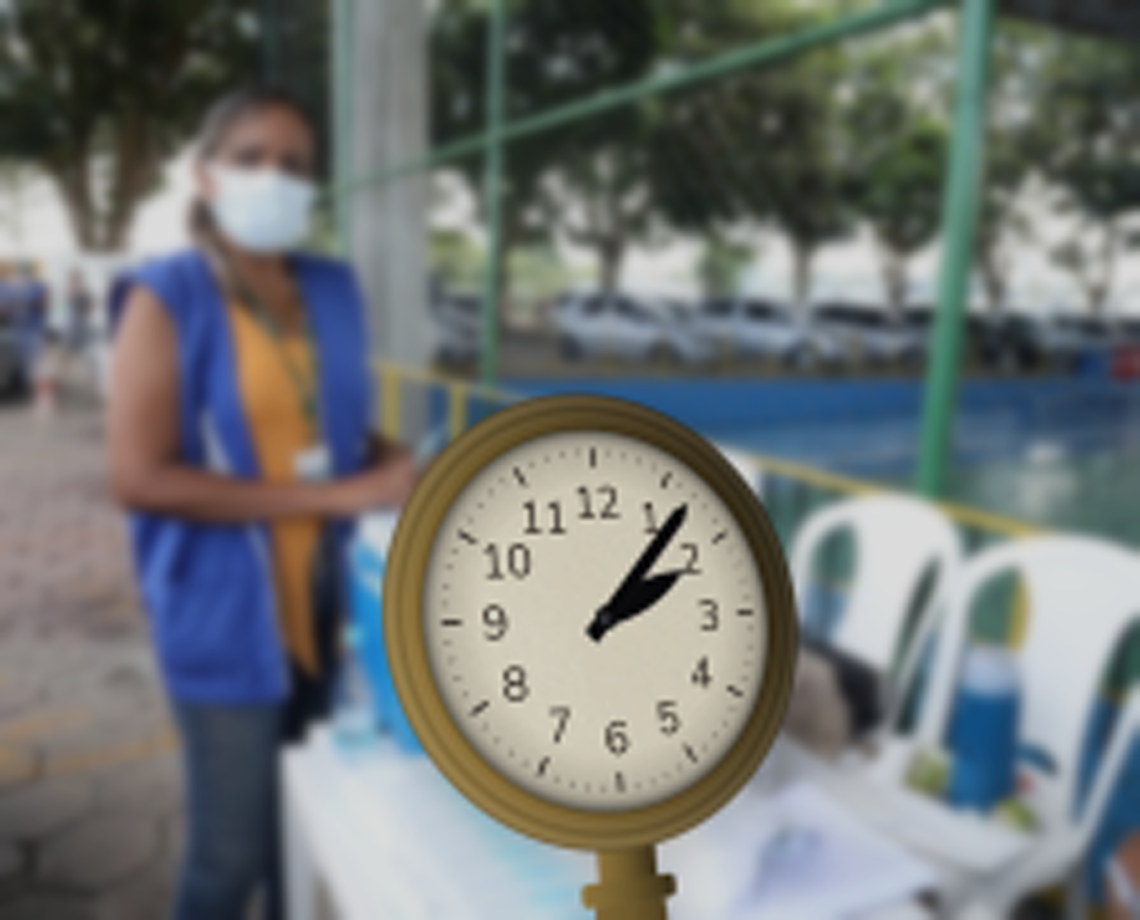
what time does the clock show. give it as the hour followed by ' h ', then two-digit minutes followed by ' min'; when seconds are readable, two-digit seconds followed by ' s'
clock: 2 h 07 min
